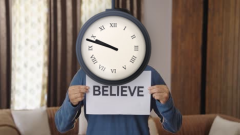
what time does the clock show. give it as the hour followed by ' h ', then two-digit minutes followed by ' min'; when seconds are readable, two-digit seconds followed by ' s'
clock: 9 h 48 min
